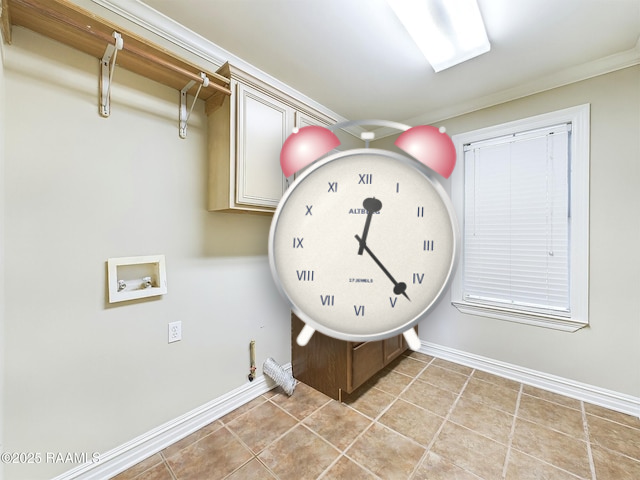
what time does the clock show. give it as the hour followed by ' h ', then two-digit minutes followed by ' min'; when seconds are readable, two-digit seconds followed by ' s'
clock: 12 h 23 min
